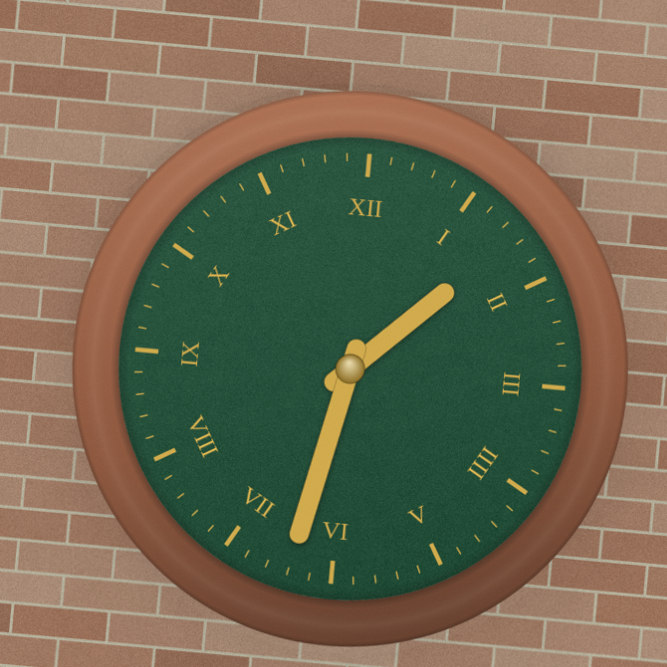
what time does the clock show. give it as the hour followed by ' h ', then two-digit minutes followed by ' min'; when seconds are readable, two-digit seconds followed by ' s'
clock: 1 h 32 min
